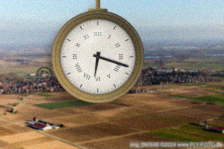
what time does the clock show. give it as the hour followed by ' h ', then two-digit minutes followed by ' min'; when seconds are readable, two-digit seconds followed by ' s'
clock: 6 h 18 min
